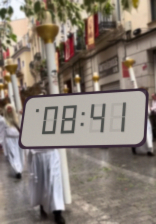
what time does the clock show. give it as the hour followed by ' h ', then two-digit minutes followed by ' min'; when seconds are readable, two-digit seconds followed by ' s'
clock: 8 h 41 min
